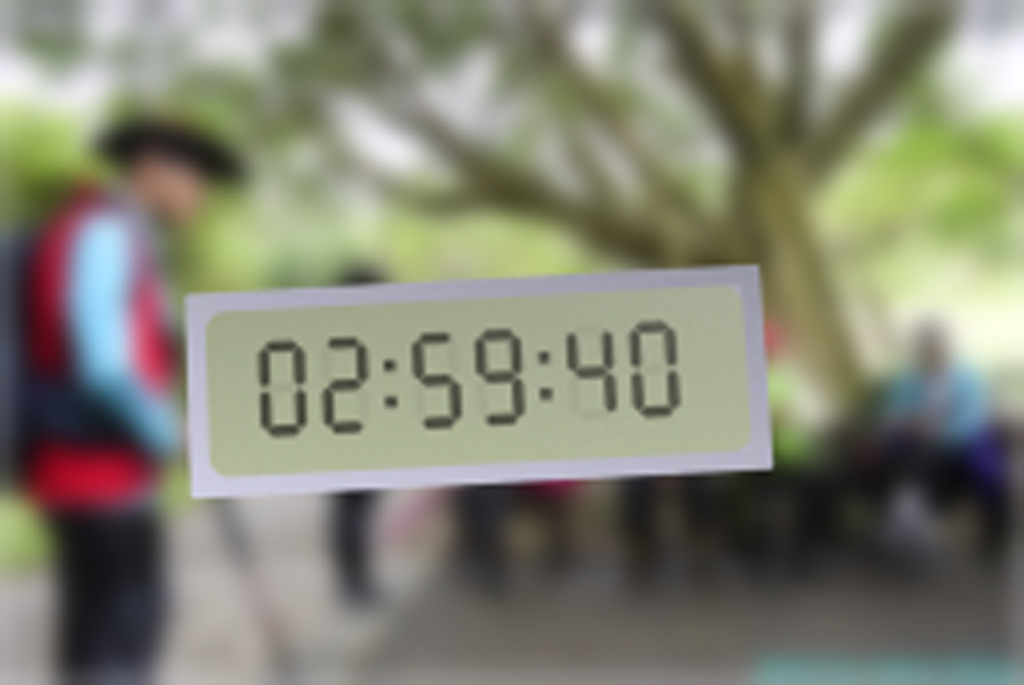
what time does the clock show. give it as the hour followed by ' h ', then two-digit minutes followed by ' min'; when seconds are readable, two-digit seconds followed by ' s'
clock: 2 h 59 min 40 s
